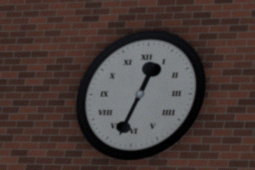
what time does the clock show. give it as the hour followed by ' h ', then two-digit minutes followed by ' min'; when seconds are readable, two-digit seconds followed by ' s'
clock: 12 h 33 min
